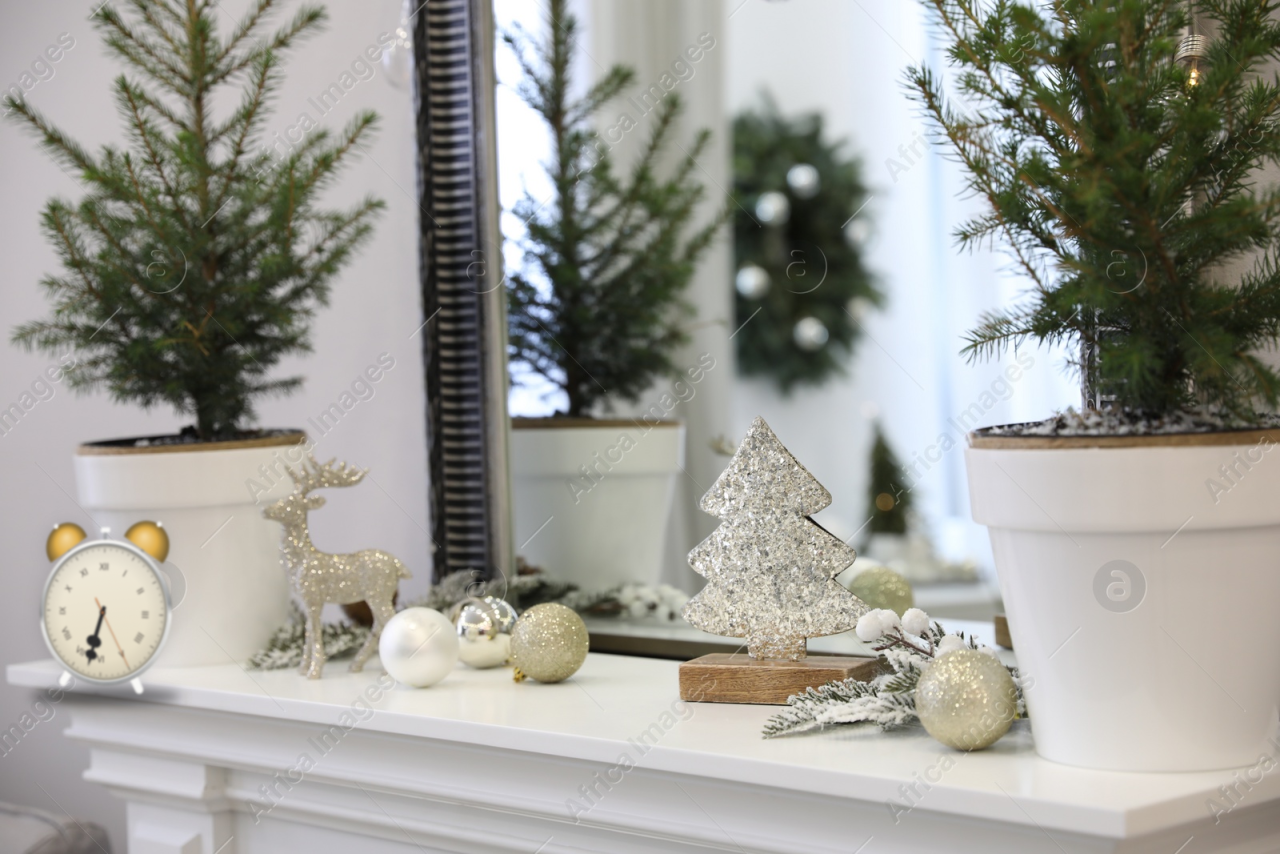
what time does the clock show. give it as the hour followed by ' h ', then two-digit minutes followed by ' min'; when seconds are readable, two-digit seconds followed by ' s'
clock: 6 h 32 min 25 s
